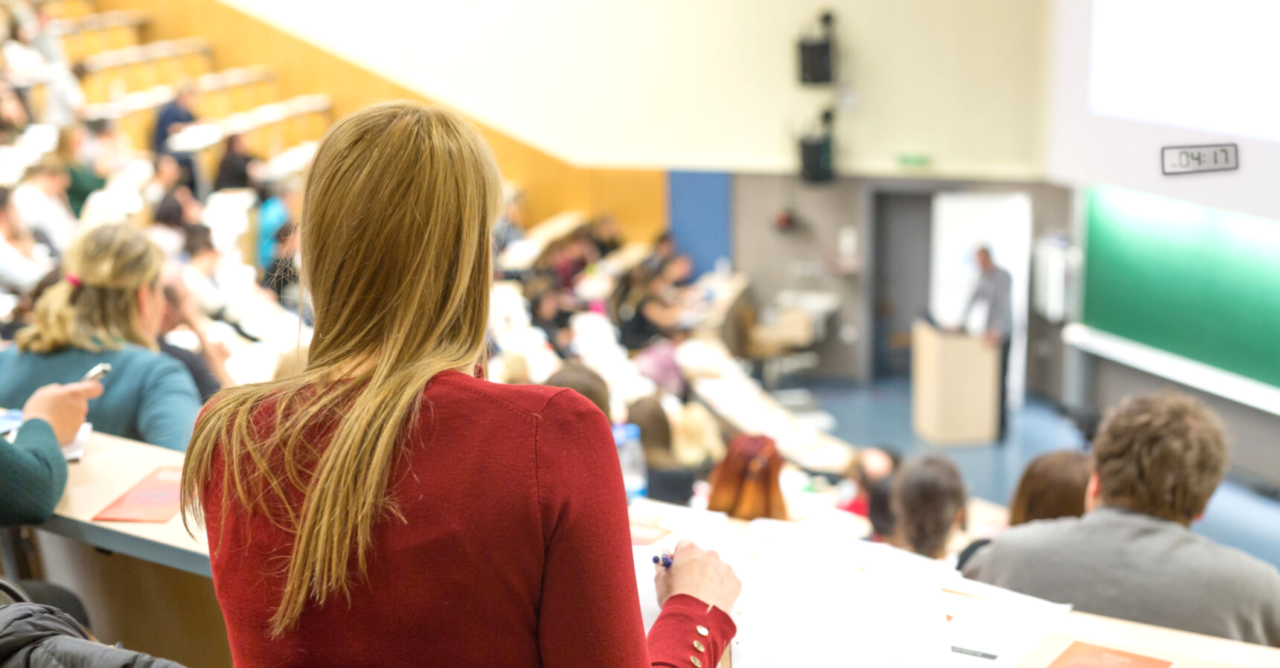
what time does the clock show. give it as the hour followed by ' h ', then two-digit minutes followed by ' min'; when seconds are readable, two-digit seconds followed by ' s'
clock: 4 h 17 min
